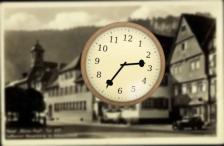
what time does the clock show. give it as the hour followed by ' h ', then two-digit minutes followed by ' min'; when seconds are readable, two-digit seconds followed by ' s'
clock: 2 h 35 min
